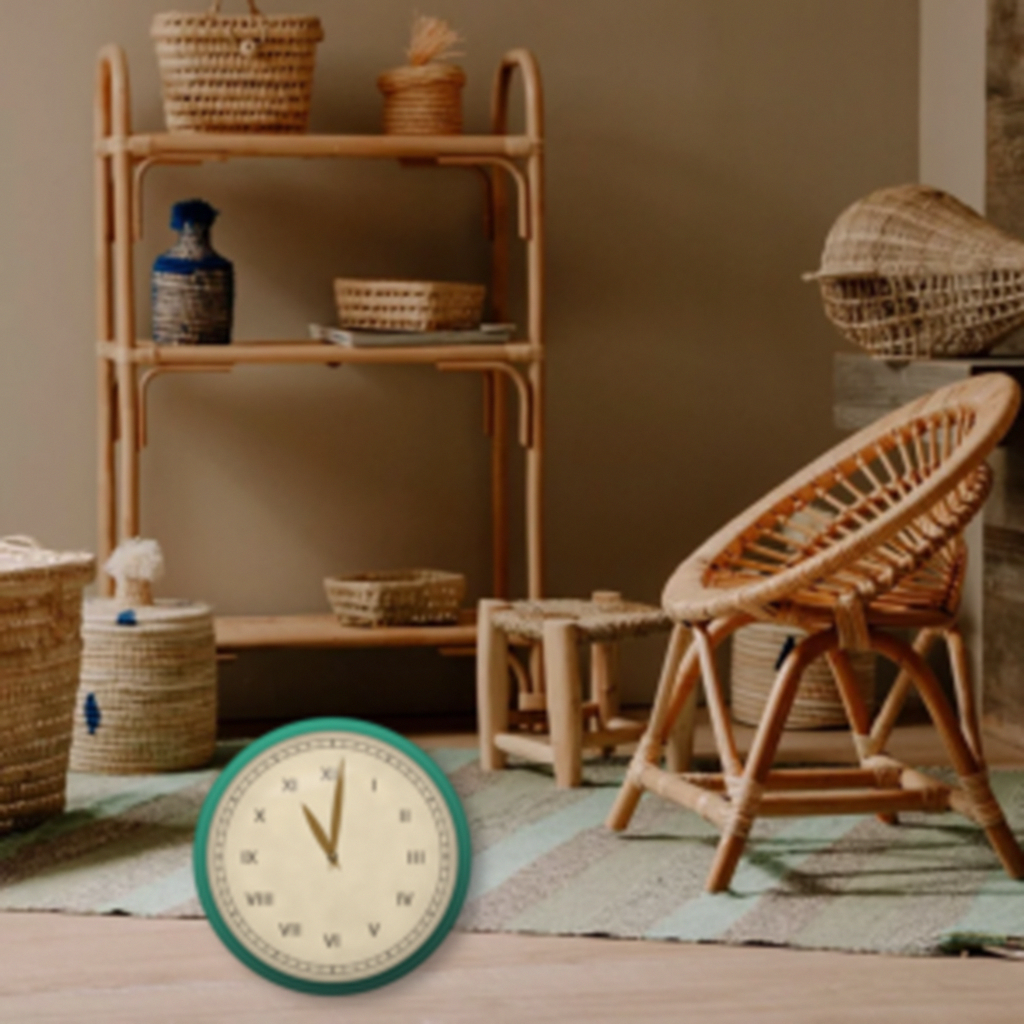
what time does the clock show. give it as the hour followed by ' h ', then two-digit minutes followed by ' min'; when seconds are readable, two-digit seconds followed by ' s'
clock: 11 h 01 min
